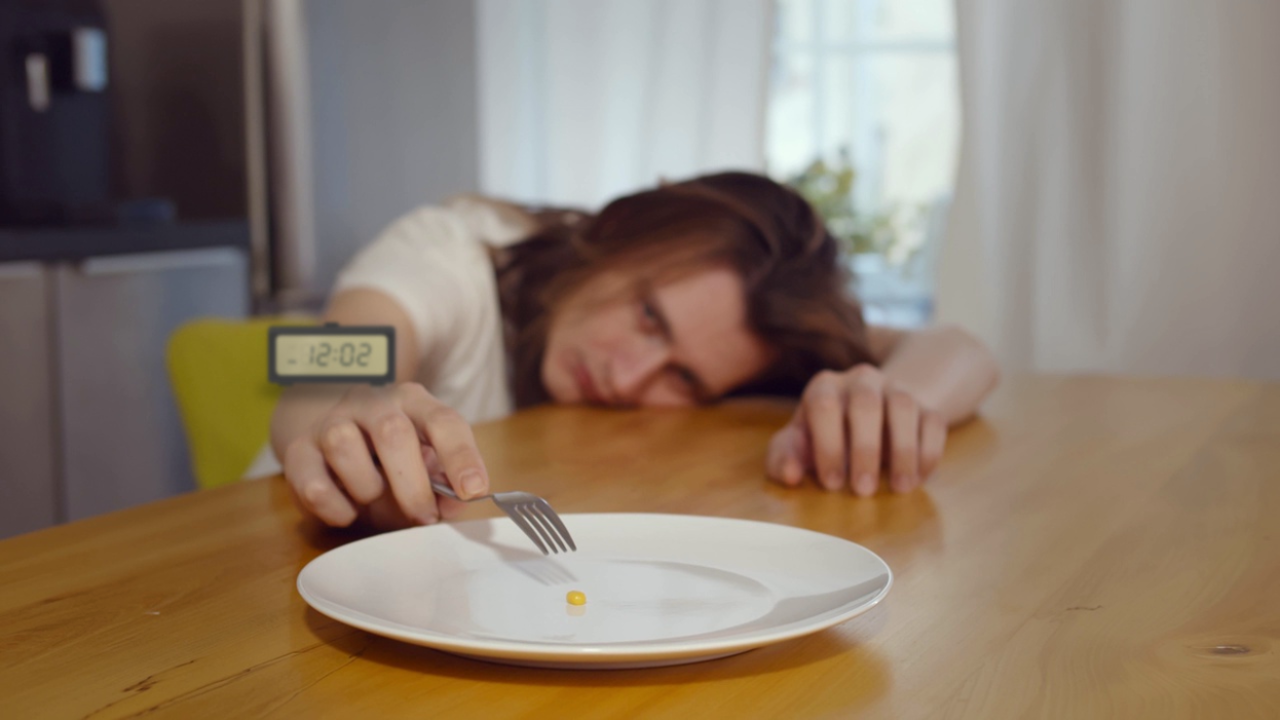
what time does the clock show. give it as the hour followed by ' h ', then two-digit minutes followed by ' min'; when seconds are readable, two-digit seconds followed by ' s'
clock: 12 h 02 min
